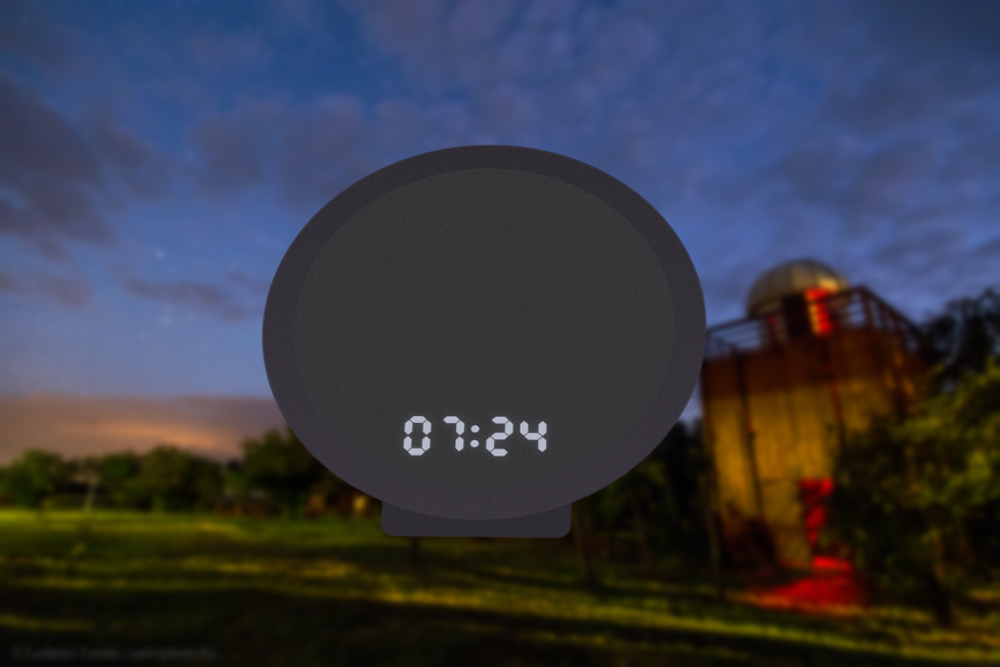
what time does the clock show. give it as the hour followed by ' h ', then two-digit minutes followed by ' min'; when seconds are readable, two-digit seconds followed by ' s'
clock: 7 h 24 min
